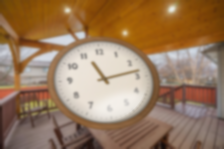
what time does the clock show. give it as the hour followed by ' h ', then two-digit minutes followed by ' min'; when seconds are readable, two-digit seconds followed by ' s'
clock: 11 h 13 min
